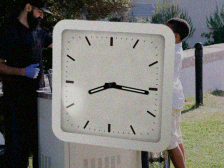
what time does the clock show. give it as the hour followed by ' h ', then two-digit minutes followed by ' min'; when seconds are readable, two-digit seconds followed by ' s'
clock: 8 h 16 min
